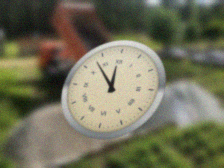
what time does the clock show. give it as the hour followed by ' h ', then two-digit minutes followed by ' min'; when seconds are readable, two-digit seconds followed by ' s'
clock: 11 h 53 min
